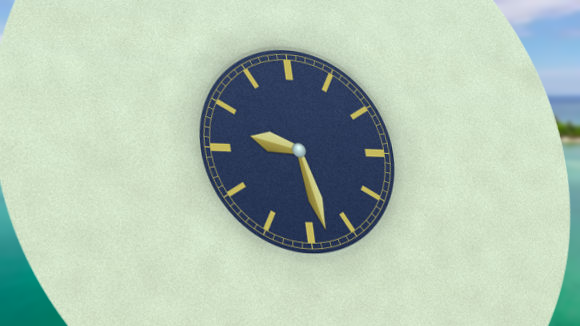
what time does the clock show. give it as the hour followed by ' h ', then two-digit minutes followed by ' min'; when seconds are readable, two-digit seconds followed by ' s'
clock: 9 h 28 min
